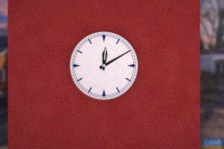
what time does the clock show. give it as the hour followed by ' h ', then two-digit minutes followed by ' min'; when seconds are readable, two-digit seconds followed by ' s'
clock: 12 h 10 min
